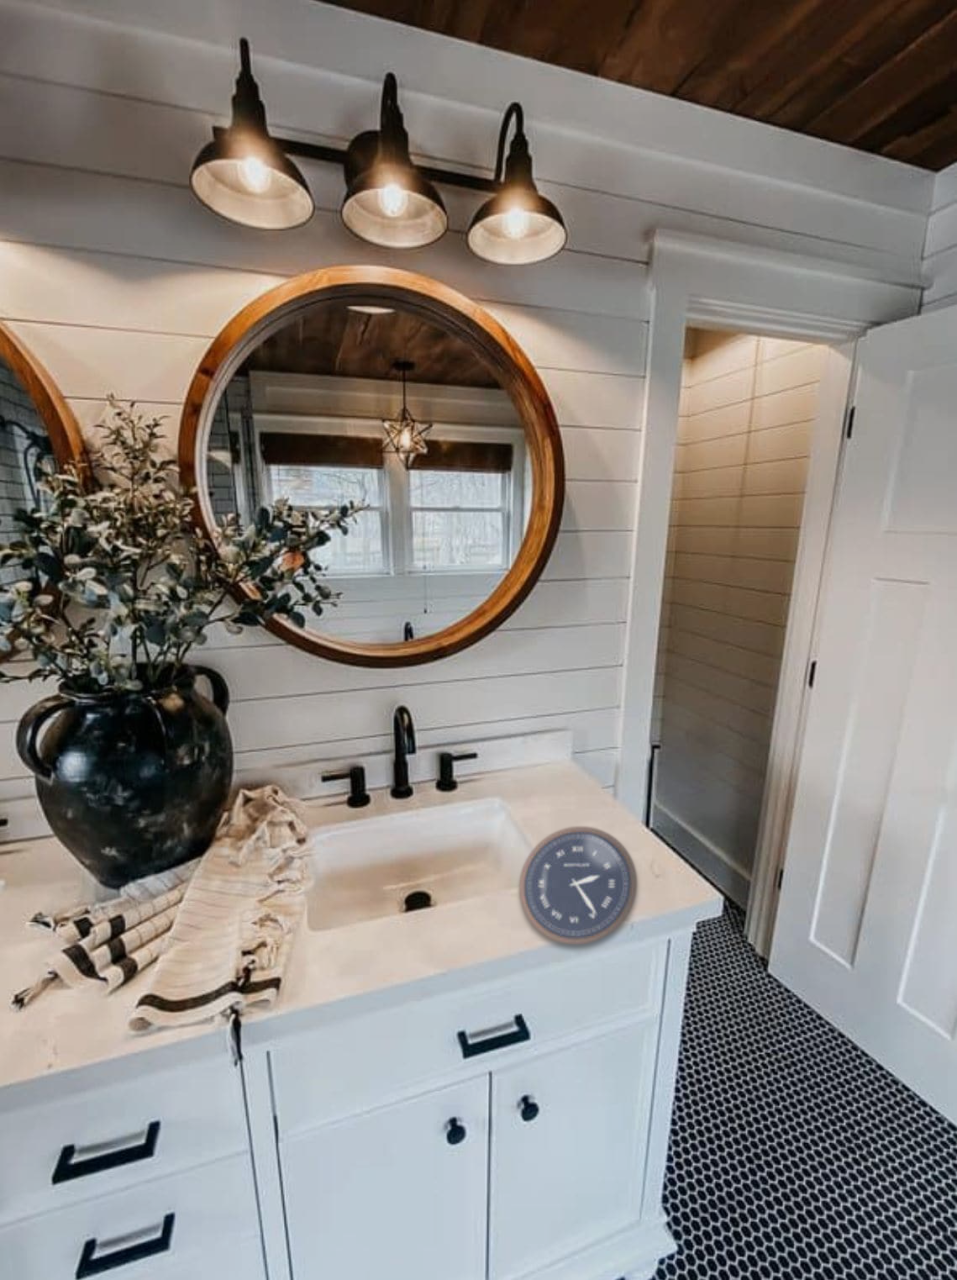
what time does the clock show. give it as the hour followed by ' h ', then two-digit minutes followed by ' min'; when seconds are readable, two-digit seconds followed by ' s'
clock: 2 h 24 min
